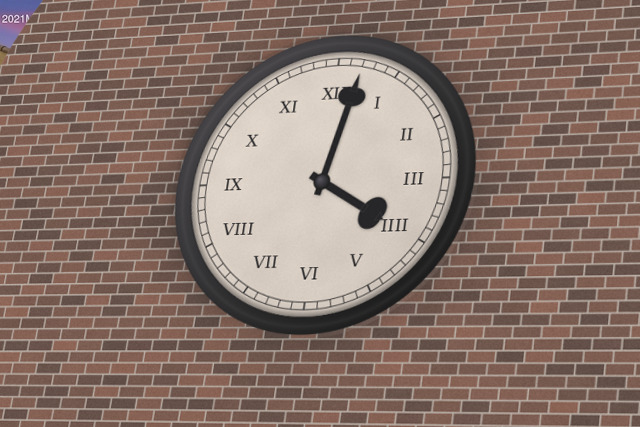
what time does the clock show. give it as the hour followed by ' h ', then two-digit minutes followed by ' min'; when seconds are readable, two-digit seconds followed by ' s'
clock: 4 h 02 min
